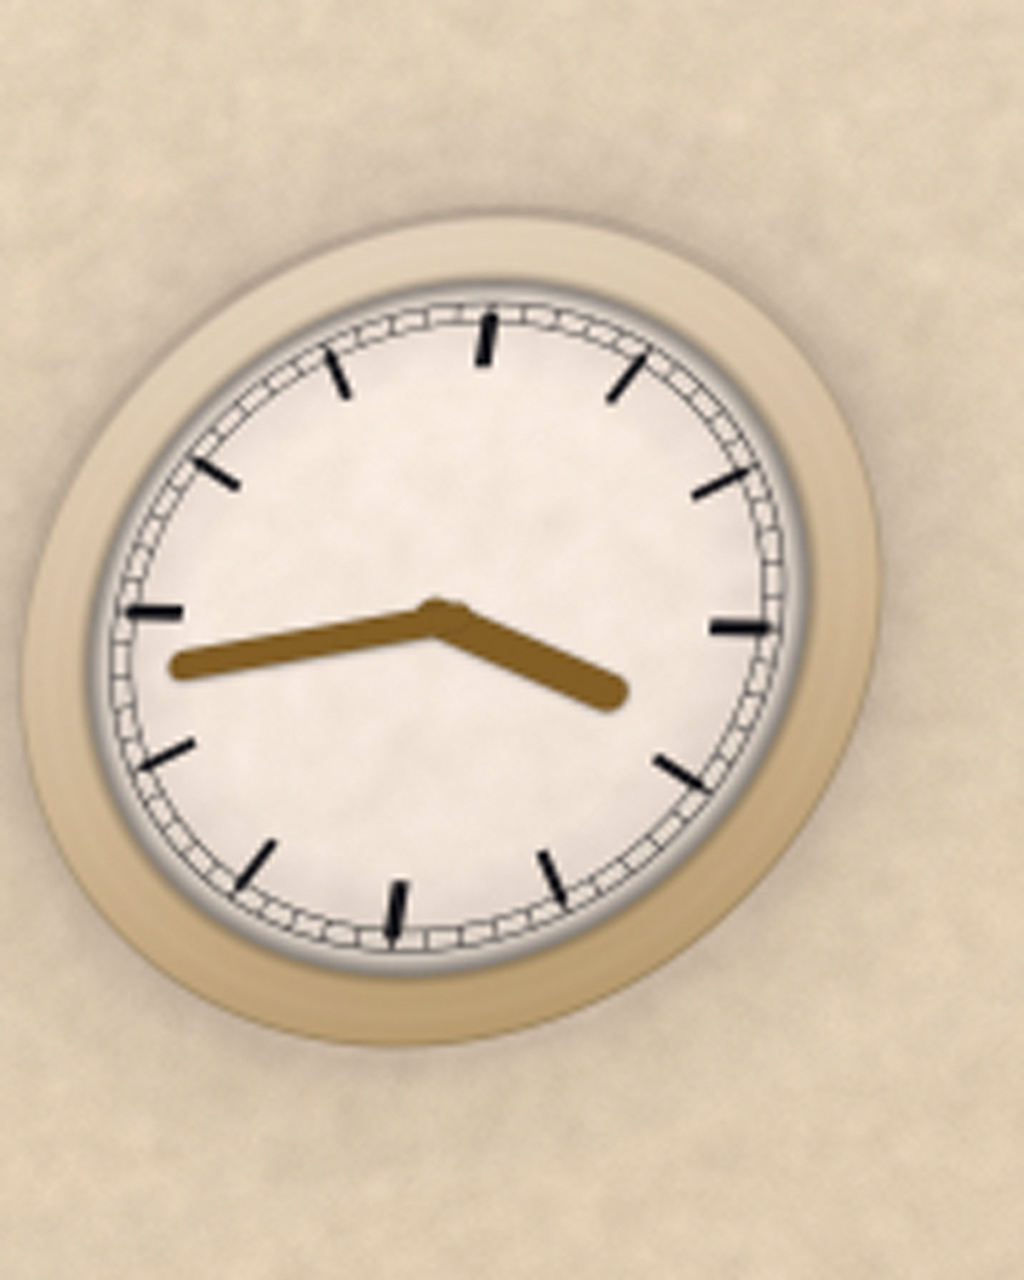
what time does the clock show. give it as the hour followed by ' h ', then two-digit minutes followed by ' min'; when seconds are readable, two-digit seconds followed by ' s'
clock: 3 h 43 min
